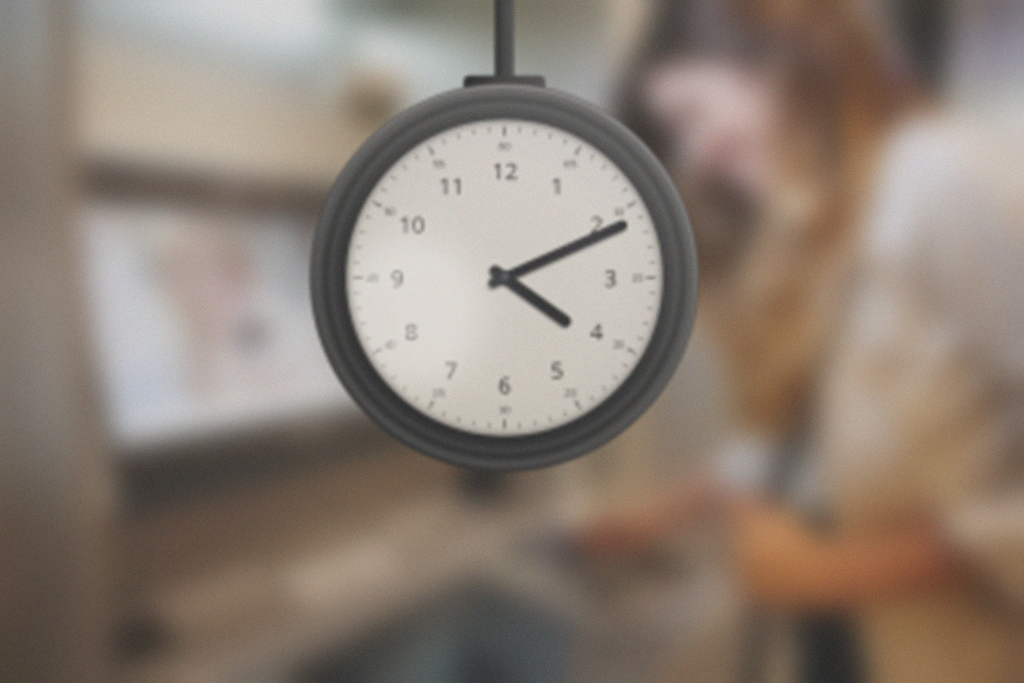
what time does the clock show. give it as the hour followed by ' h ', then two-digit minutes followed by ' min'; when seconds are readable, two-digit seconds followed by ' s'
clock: 4 h 11 min
